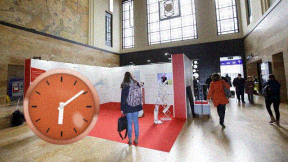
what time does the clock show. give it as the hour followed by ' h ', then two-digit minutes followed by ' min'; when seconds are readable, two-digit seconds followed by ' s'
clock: 6 h 09 min
